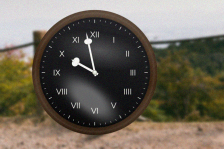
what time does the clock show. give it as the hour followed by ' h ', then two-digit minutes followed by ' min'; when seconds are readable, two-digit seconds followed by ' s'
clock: 9 h 58 min
